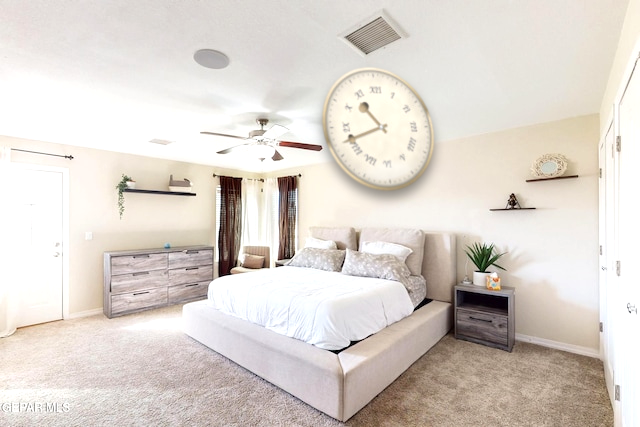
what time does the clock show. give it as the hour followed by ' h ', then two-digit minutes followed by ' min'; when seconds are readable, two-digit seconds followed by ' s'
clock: 10 h 42 min
